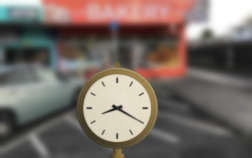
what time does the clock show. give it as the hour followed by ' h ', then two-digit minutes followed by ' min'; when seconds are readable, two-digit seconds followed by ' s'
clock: 8 h 20 min
